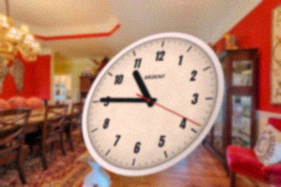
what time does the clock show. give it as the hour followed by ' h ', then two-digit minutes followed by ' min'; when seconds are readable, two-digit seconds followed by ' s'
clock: 10 h 45 min 19 s
